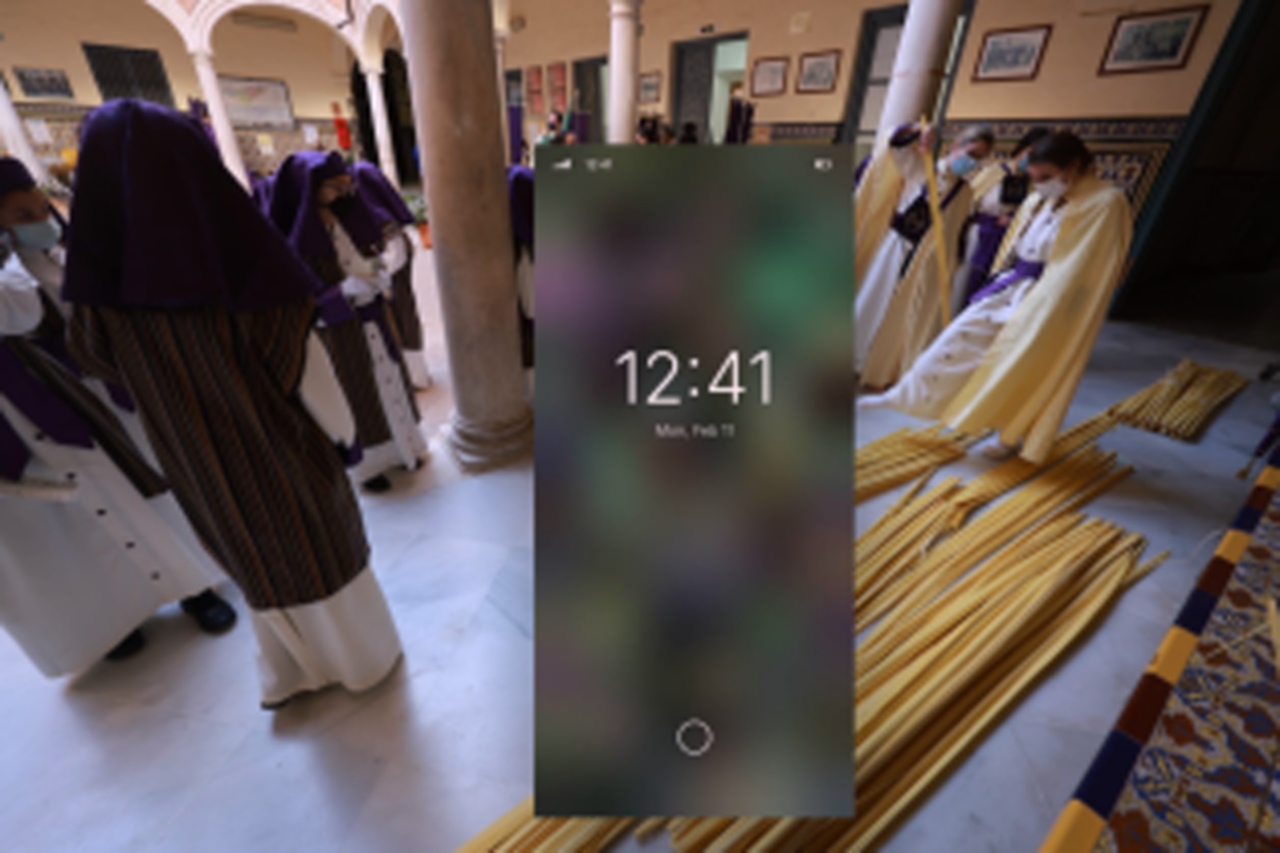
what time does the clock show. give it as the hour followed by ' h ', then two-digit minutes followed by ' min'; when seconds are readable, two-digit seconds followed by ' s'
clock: 12 h 41 min
